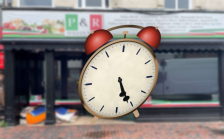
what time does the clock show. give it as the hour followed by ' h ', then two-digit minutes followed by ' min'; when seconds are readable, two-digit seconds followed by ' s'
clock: 5 h 26 min
